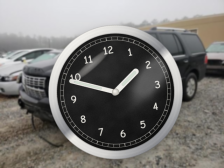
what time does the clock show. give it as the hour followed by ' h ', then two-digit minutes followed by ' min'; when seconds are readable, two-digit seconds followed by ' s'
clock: 1 h 49 min
